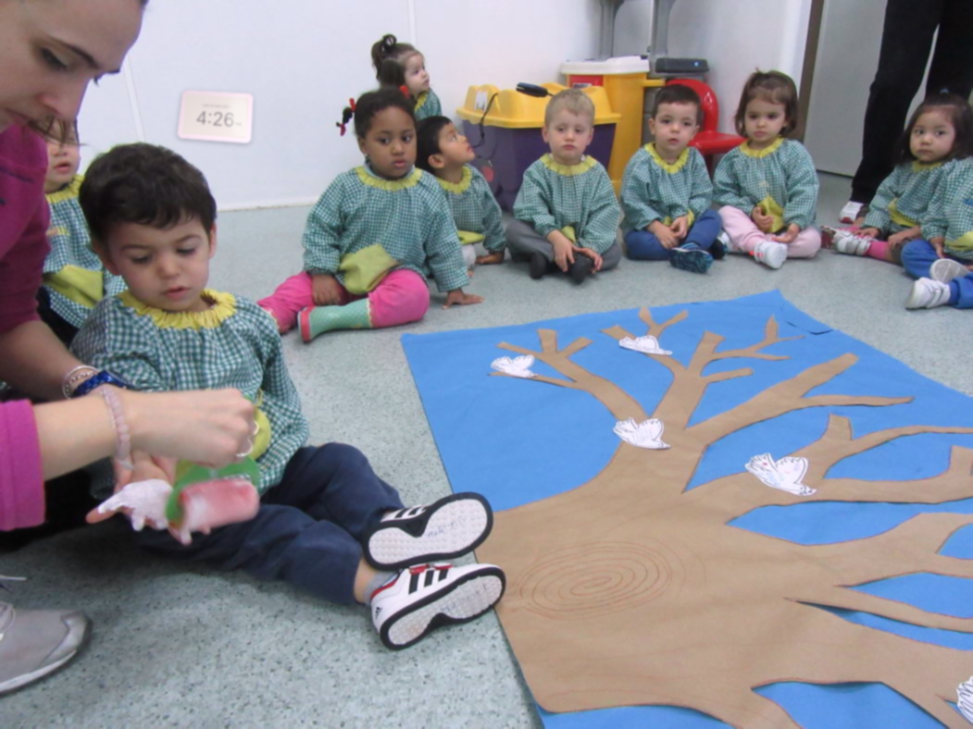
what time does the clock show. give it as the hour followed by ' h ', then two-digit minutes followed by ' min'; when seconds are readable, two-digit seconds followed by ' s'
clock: 4 h 26 min
